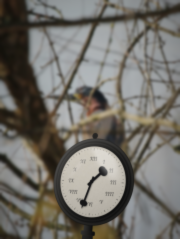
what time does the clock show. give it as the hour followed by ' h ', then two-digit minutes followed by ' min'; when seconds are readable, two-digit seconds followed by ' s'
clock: 1 h 33 min
